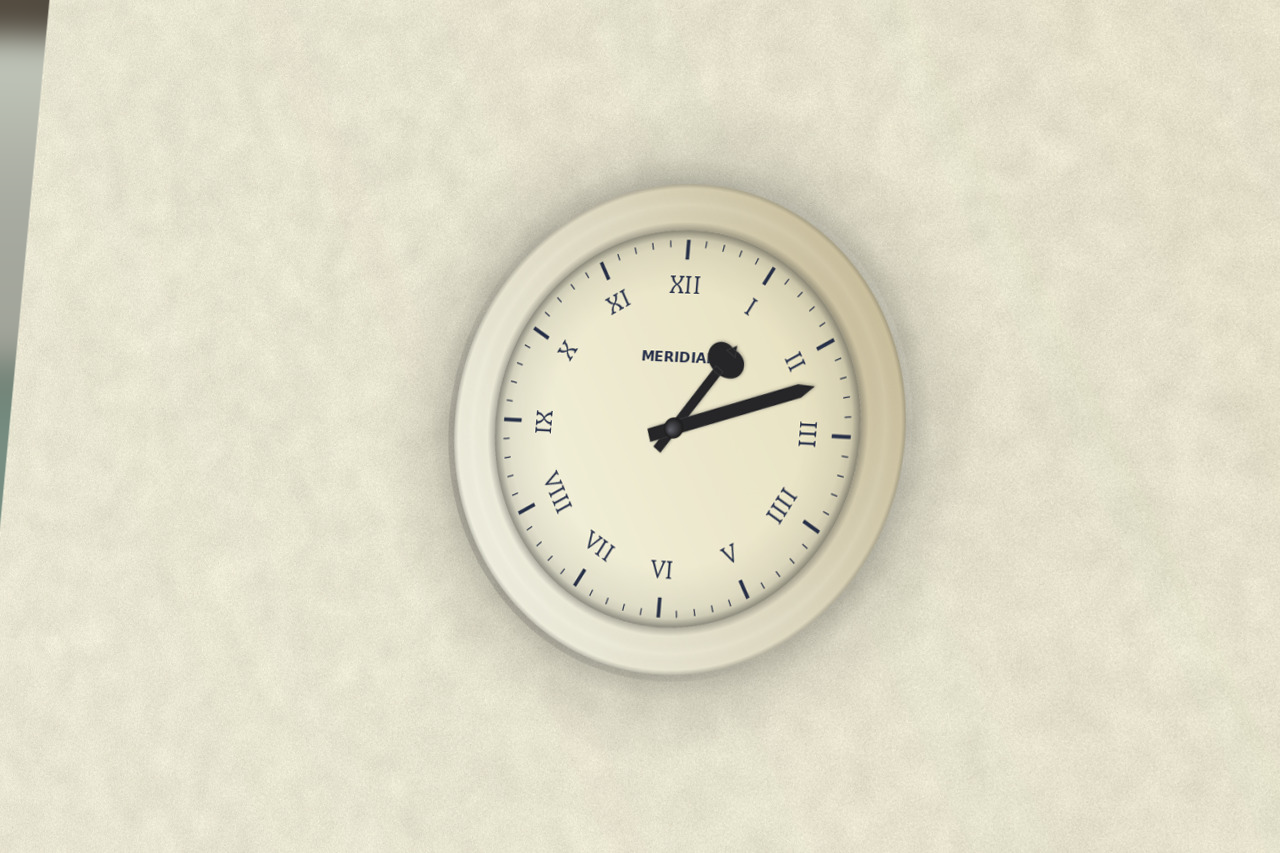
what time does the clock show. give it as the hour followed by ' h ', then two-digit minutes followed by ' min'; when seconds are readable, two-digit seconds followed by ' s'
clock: 1 h 12 min
